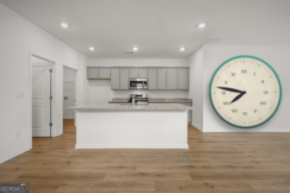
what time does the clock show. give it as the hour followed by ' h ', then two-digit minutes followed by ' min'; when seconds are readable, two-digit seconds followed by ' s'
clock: 7 h 47 min
